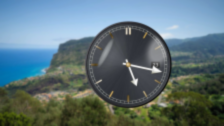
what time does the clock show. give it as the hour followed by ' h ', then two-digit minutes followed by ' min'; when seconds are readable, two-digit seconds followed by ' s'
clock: 5 h 17 min
